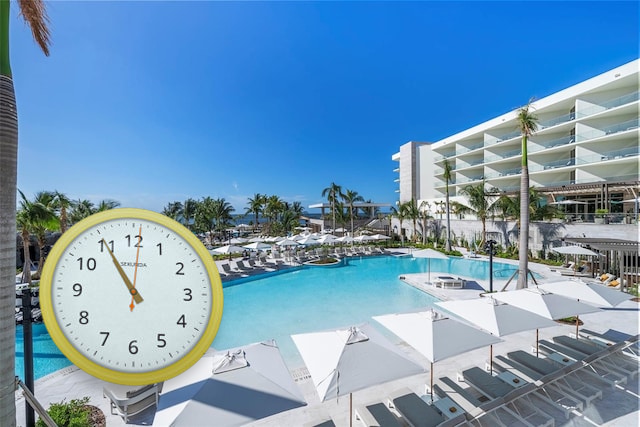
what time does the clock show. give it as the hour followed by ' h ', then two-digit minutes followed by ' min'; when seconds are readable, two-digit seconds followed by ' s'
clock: 10 h 55 min 01 s
